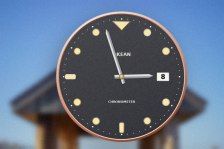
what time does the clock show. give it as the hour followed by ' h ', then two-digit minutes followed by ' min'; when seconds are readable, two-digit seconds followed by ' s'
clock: 2 h 57 min
